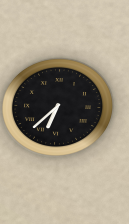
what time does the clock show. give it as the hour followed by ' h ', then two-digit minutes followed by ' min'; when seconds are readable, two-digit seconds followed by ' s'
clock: 6 h 37 min
